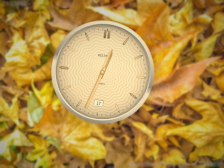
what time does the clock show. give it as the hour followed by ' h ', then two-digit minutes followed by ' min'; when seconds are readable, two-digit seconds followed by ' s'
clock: 12 h 33 min
